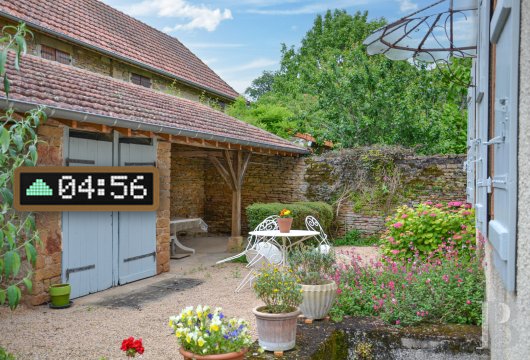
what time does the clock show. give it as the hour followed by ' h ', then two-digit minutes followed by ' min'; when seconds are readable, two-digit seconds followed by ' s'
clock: 4 h 56 min
